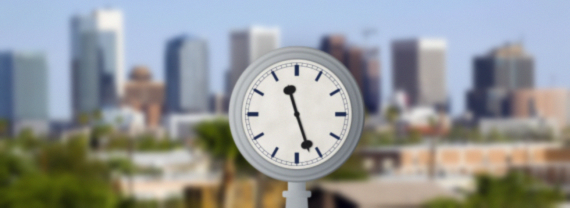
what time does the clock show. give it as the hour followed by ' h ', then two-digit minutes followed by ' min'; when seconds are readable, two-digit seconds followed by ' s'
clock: 11 h 27 min
